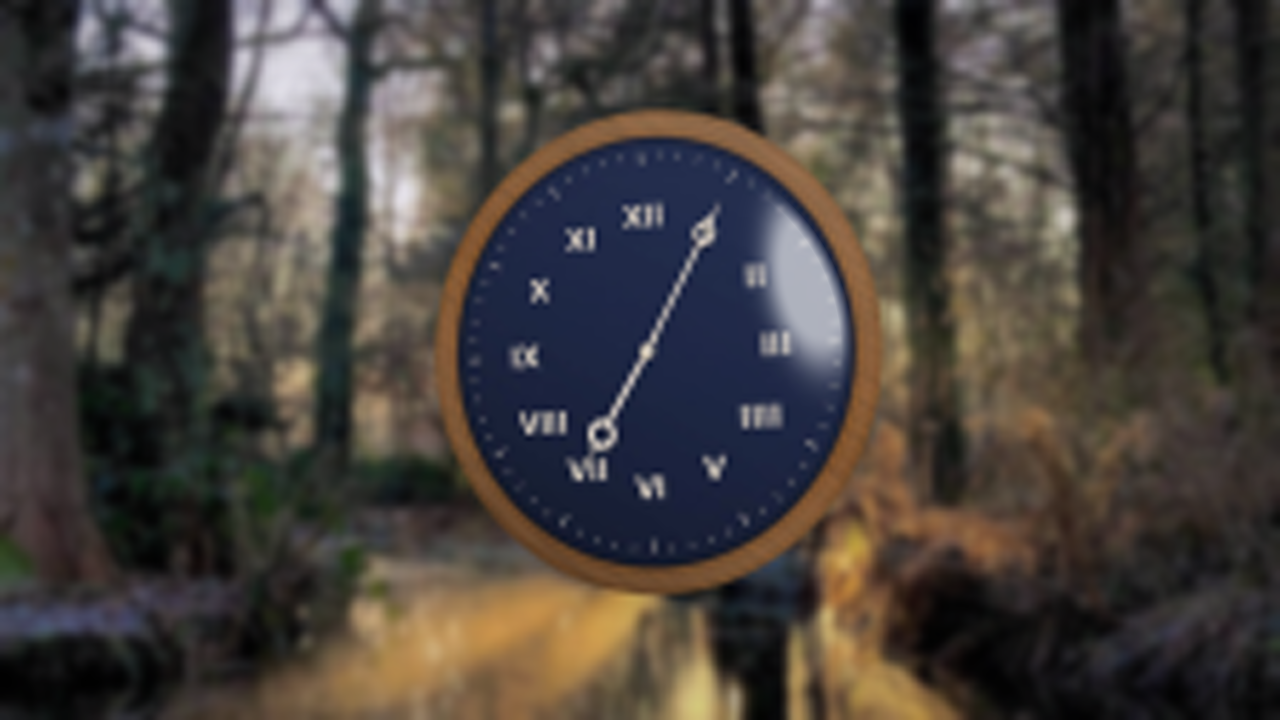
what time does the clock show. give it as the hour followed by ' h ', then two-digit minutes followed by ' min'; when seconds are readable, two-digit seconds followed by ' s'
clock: 7 h 05 min
